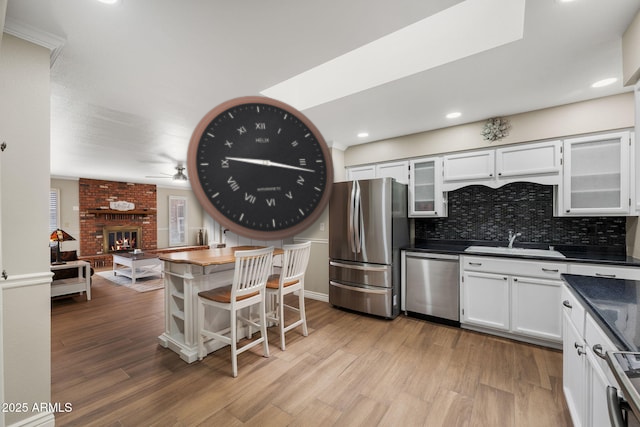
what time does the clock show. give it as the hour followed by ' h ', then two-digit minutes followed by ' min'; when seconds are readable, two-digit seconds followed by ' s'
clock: 9 h 17 min
